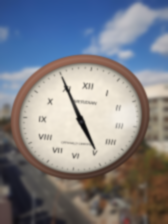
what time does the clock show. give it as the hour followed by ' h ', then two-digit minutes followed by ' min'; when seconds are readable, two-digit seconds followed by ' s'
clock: 4 h 55 min
